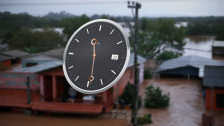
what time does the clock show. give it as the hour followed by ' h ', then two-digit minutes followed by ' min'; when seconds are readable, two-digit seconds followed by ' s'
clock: 11 h 29 min
